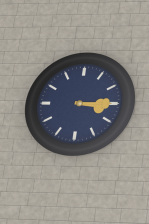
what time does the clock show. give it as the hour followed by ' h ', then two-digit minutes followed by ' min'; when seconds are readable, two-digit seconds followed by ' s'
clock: 3 h 15 min
